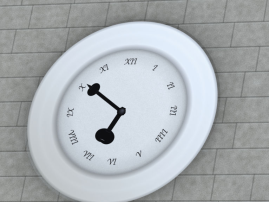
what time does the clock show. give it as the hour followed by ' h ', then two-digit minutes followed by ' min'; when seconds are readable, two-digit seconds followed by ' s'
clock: 6 h 51 min
